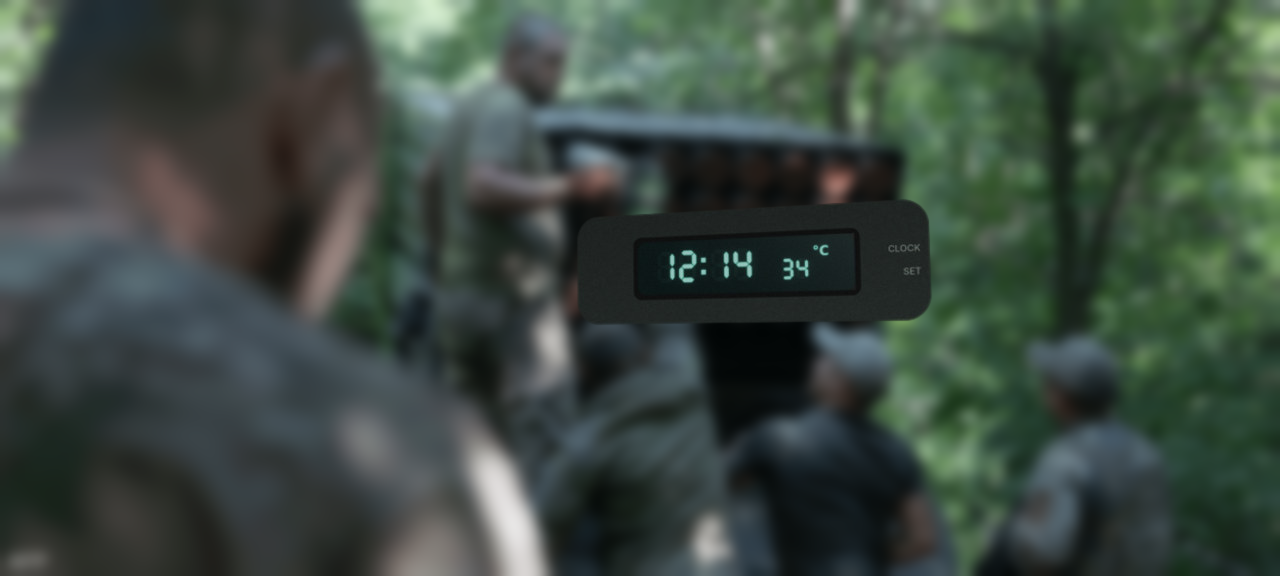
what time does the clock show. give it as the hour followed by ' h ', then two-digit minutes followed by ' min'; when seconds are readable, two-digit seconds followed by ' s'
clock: 12 h 14 min
